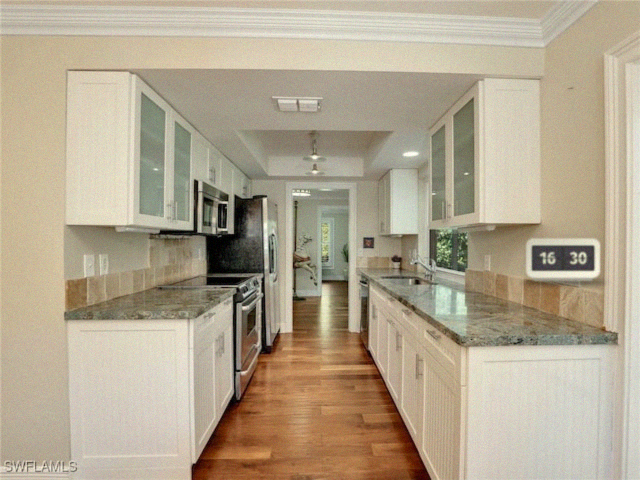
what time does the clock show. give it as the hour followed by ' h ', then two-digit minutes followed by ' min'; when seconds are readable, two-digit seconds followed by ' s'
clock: 16 h 30 min
